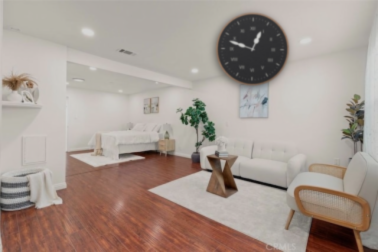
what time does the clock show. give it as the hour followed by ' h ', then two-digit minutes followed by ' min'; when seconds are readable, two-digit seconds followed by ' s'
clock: 12 h 48 min
